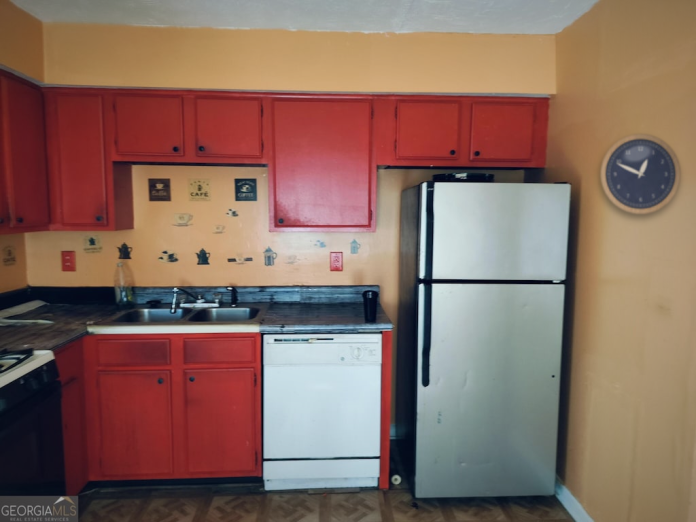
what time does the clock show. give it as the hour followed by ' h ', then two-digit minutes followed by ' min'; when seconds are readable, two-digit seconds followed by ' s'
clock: 12 h 49 min
